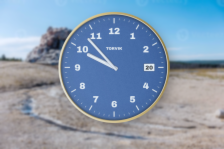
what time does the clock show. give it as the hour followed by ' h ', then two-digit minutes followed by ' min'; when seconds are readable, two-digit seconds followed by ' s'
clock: 9 h 53 min
